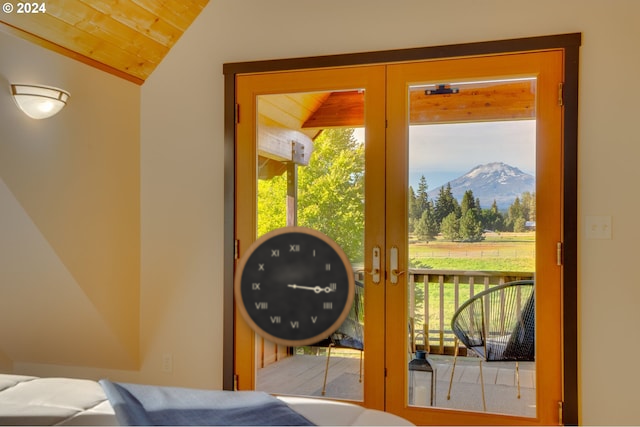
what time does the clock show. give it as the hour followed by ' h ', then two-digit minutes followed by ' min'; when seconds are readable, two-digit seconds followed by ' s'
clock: 3 h 16 min
